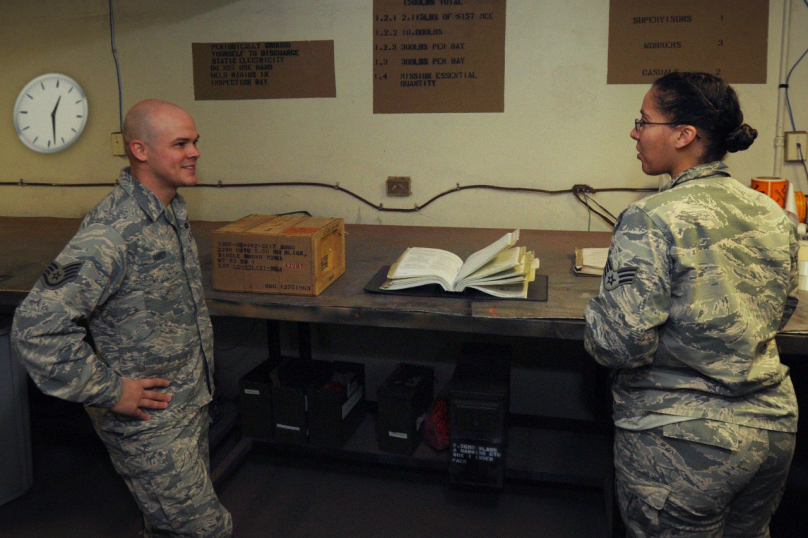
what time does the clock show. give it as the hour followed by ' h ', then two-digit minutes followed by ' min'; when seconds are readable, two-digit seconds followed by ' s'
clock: 12 h 28 min
